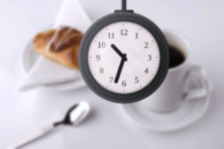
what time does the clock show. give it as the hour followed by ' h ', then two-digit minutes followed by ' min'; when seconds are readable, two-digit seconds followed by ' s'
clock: 10 h 33 min
